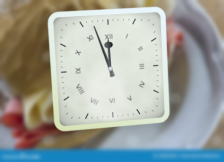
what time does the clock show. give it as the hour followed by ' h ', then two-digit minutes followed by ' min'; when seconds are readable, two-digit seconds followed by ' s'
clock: 11 h 57 min
